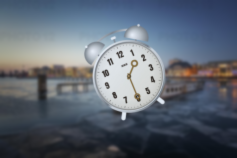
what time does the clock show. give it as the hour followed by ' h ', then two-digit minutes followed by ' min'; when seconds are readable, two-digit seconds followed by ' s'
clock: 1 h 30 min
